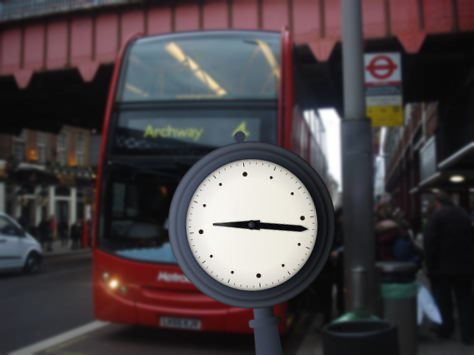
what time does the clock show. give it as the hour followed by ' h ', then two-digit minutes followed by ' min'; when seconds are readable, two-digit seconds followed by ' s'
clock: 9 h 17 min
